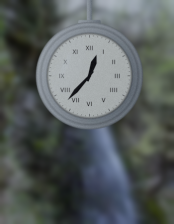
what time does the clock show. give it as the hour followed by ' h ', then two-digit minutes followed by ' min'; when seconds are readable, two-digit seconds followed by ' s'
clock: 12 h 37 min
